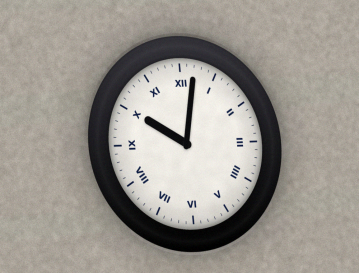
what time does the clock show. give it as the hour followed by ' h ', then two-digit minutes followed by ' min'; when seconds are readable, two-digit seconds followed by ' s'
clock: 10 h 02 min
